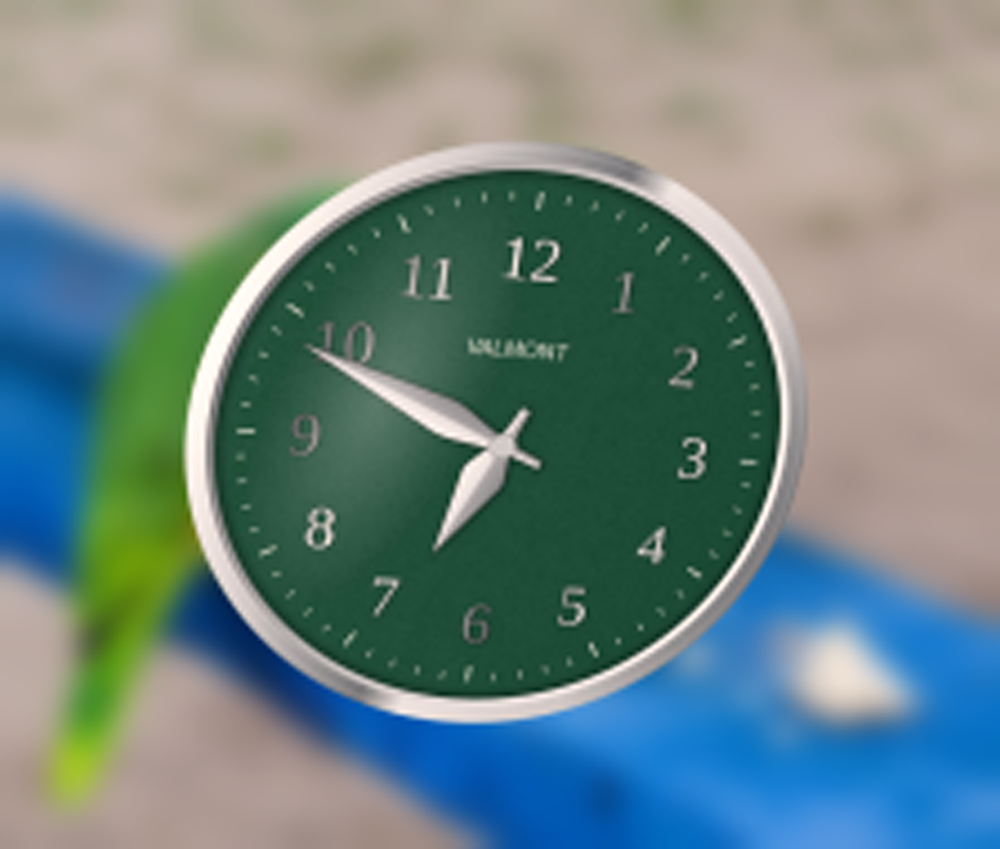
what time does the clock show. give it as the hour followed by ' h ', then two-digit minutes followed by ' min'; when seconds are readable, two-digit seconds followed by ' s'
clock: 6 h 49 min
